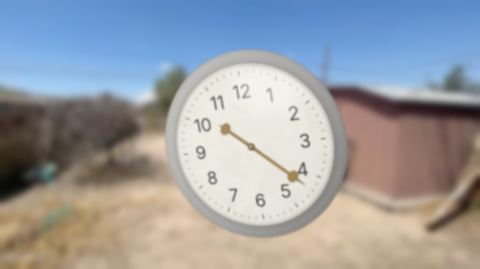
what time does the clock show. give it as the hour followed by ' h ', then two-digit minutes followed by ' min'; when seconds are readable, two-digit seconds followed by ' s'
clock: 10 h 22 min
